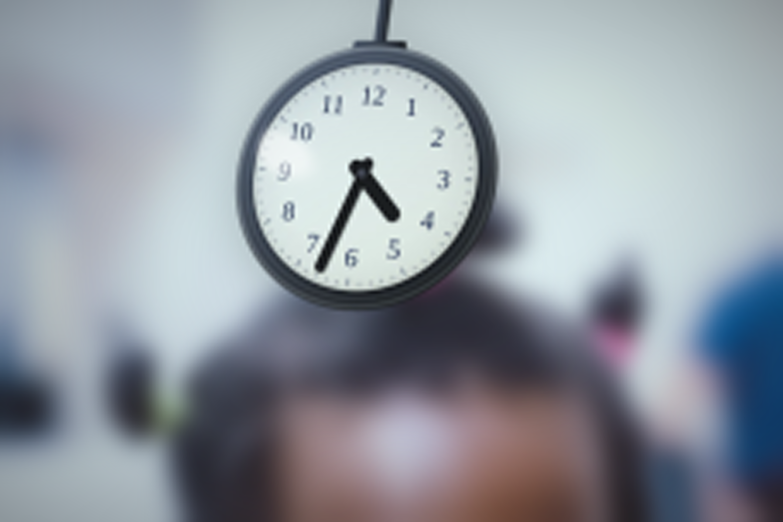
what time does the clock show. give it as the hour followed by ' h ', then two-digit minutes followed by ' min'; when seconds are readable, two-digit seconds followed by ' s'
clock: 4 h 33 min
